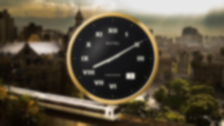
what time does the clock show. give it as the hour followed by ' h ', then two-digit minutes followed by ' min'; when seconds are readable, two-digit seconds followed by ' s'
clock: 8 h 10 min
